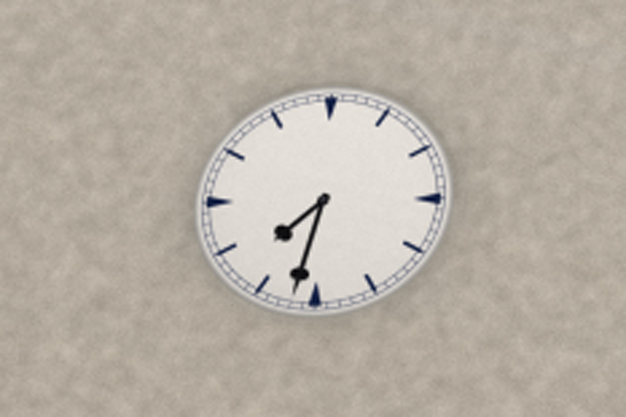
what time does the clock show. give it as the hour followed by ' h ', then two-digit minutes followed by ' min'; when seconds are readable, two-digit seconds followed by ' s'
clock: 7 h 32 min
